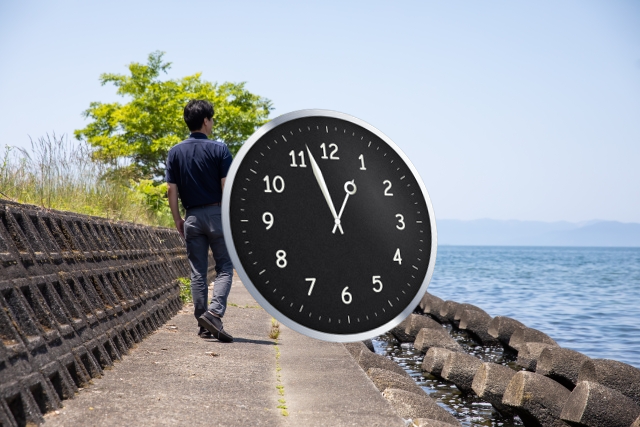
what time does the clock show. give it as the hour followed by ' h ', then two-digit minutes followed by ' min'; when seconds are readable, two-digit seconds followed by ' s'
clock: 12 h 57 min
